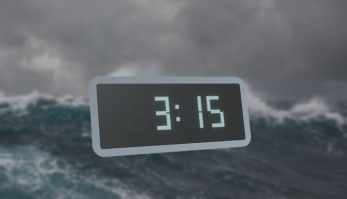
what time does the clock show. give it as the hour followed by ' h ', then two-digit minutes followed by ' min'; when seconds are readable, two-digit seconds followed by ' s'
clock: 3 h 15 min
